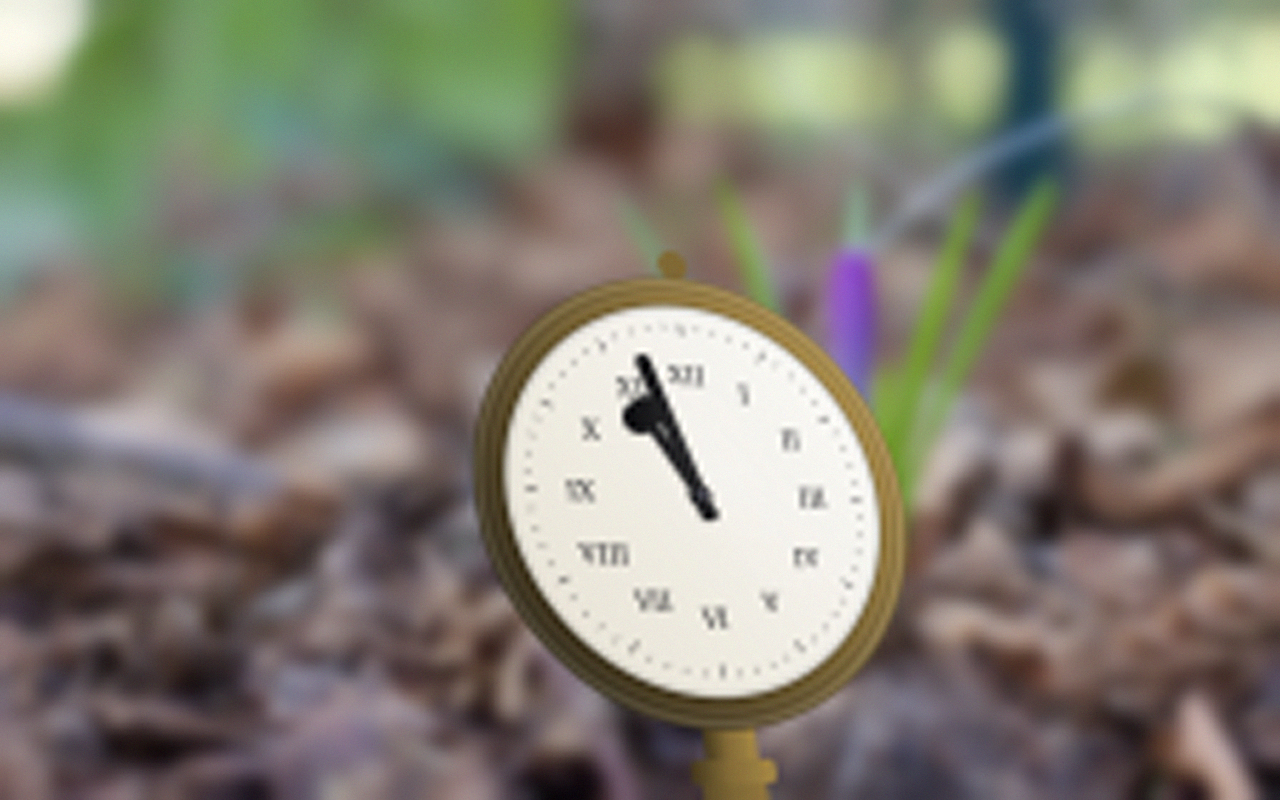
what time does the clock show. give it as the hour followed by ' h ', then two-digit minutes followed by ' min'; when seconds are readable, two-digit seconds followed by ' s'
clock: 10 h 57 min
